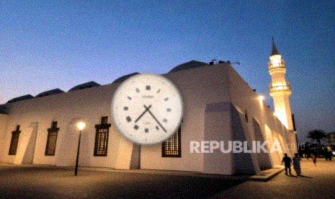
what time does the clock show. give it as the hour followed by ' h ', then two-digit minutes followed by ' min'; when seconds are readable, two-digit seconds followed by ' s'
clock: 7 h 23 min
